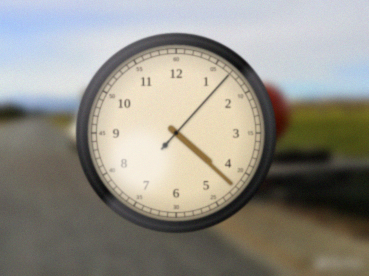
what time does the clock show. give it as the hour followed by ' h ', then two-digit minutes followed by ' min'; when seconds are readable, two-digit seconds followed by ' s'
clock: 4 h 22 min 07 s
